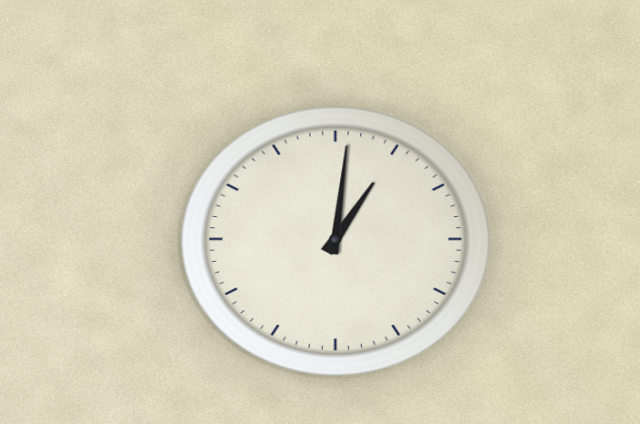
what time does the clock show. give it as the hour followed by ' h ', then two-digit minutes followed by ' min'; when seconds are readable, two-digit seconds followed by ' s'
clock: 1 h 01 min
